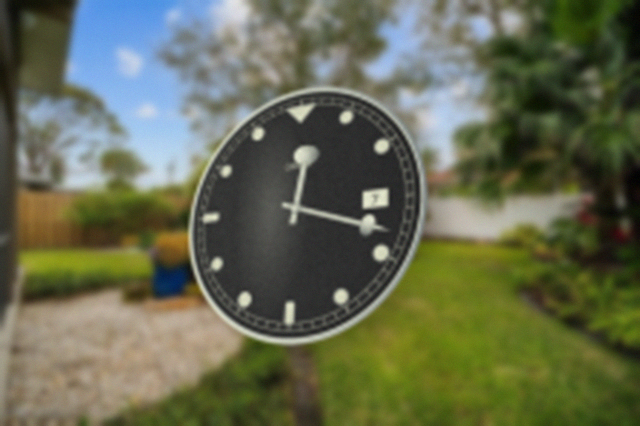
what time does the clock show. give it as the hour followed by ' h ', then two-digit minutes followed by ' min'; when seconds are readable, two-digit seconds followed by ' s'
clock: 12 h 18 min
